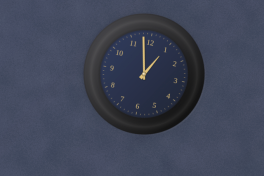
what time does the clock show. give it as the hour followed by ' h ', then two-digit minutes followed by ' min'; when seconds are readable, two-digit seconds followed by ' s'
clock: 12 h 58 min
